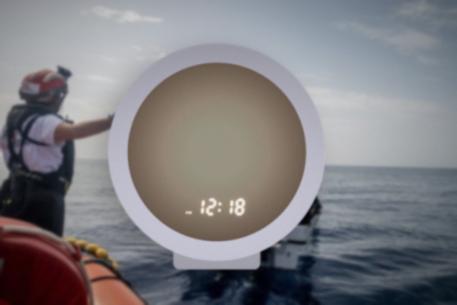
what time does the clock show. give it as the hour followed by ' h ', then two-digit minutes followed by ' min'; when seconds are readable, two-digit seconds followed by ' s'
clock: 12 h 18 min
